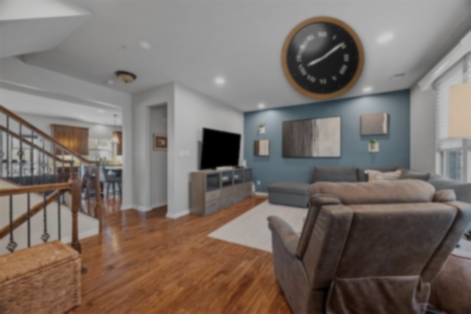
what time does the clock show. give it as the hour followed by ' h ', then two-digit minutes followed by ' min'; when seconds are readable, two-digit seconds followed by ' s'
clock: 8 h 09 min
